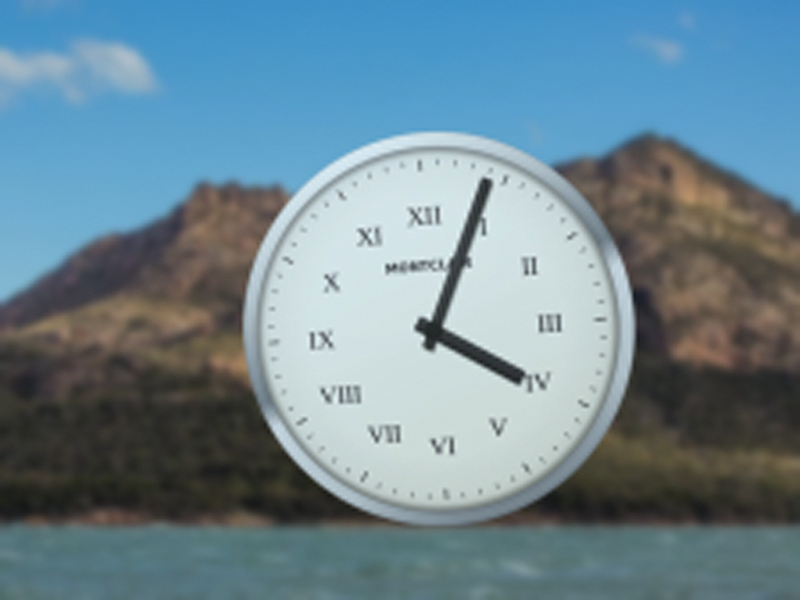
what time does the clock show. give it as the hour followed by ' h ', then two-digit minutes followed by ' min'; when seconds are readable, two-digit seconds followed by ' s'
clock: 4 h 04 min
